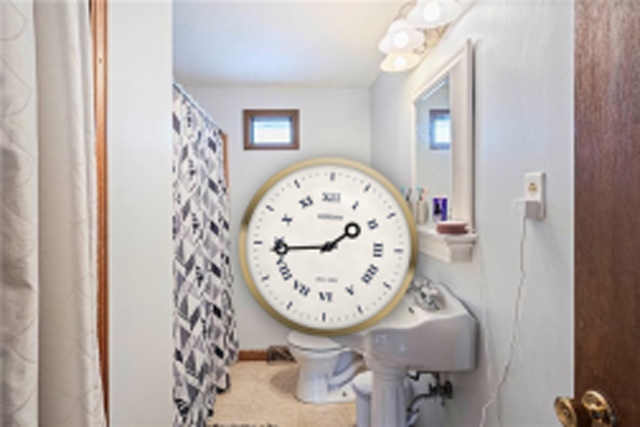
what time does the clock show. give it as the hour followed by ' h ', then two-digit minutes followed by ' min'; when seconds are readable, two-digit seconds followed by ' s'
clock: 1 h 44 min
